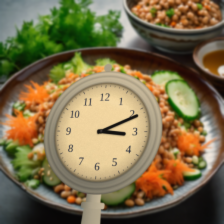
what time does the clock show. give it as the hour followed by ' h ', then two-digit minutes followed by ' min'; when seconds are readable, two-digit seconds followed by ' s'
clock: 3 h 11 min
